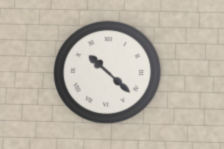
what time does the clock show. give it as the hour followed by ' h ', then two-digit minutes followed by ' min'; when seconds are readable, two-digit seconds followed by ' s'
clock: 10 h 22 min
